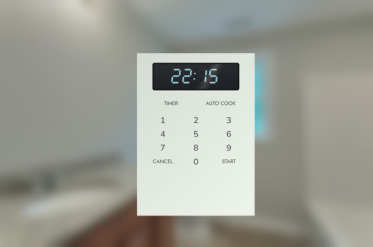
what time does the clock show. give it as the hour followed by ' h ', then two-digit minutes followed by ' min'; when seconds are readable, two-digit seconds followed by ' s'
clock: 22 h 15 min
